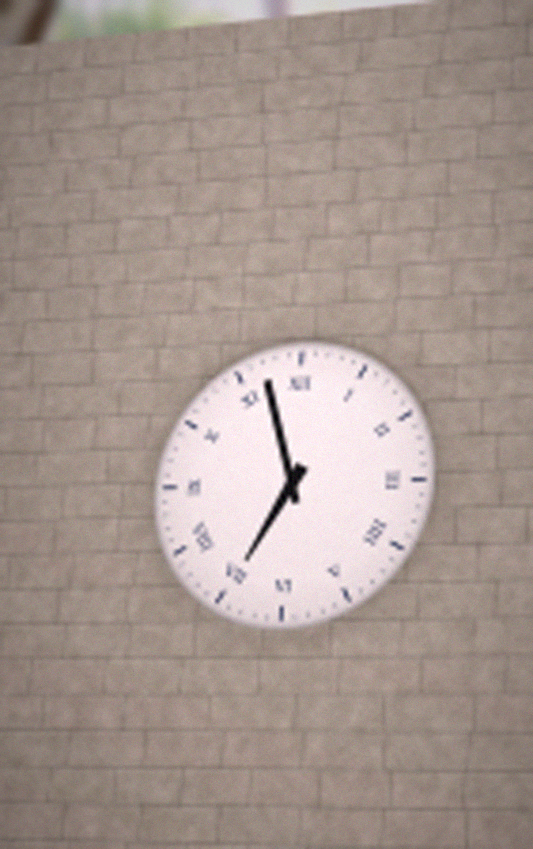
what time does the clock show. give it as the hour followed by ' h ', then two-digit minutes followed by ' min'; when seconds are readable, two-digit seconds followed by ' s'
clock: 6 h 57 min
